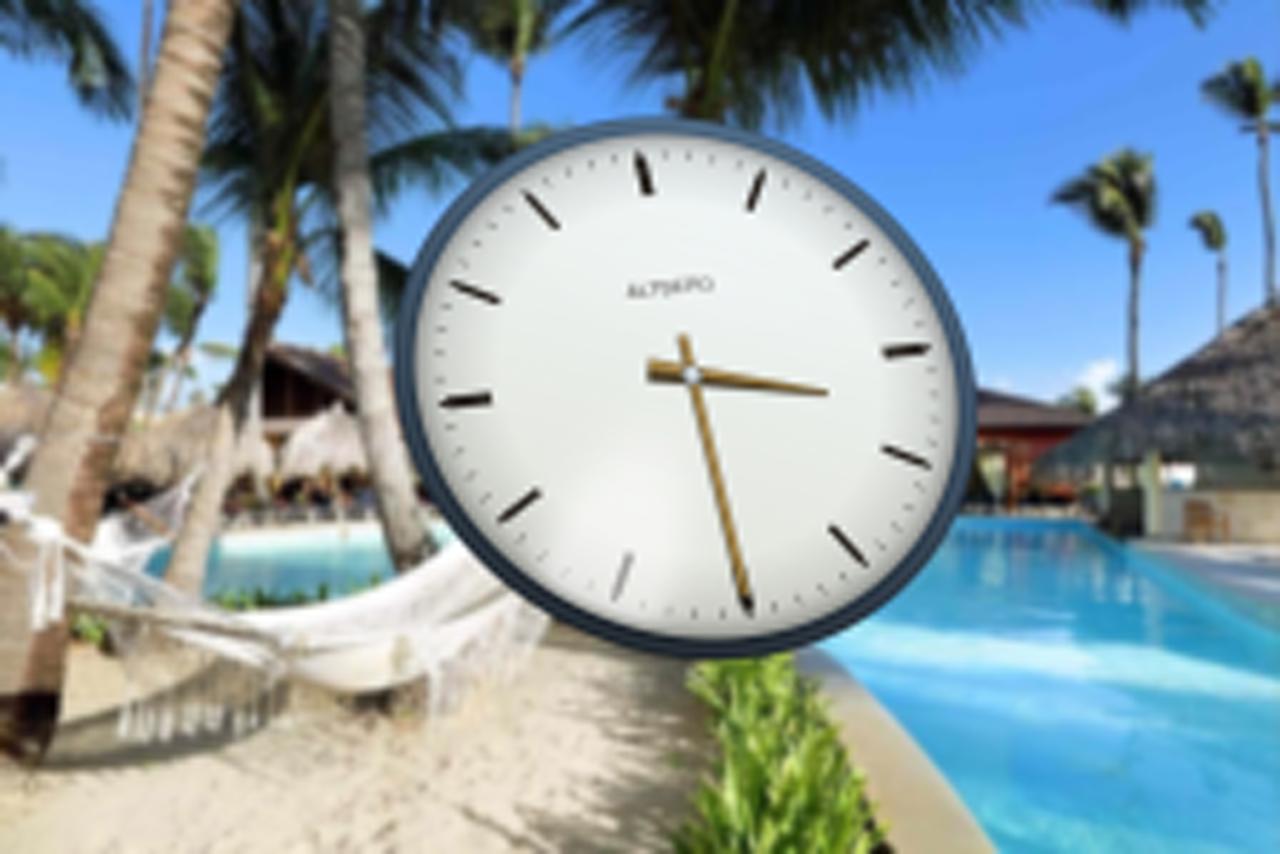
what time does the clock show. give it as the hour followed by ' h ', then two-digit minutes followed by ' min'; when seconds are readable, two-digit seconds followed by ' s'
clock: 3 h 30 min
